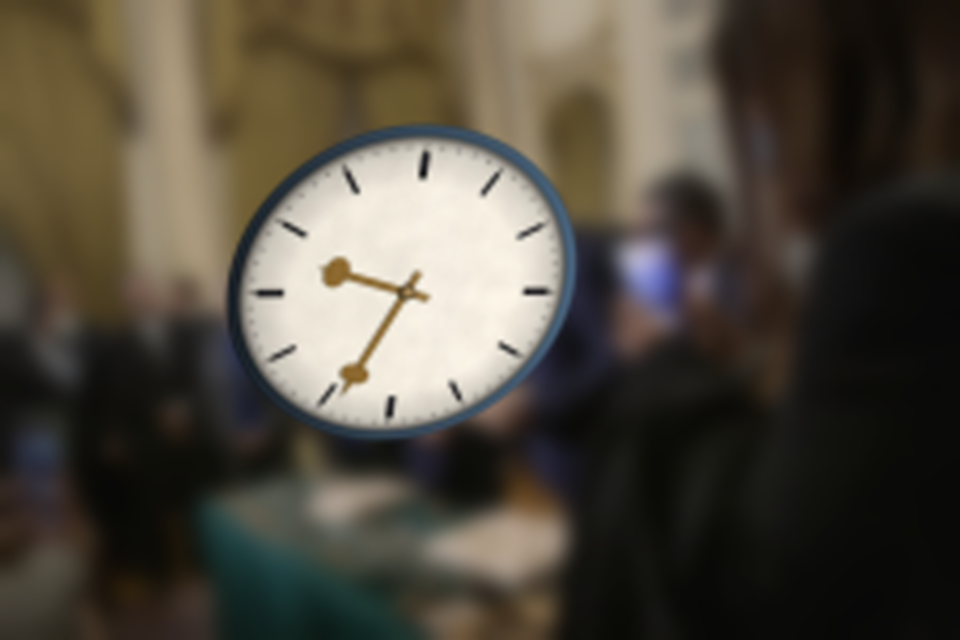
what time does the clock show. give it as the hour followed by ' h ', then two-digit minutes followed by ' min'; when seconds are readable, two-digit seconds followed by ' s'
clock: 9 h 34 min
